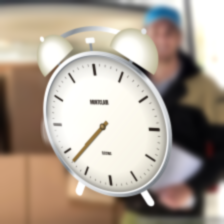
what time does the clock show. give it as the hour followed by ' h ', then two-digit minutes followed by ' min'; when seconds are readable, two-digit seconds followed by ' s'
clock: 7 h 38 min
